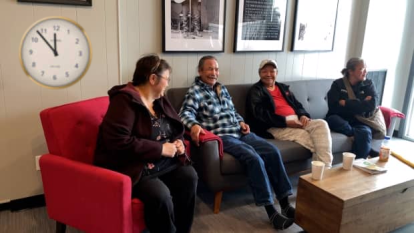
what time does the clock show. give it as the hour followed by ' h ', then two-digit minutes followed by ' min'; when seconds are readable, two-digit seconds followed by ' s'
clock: 11 h 53 min
